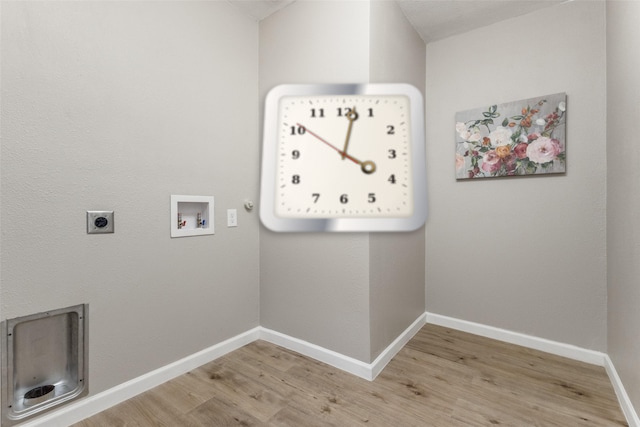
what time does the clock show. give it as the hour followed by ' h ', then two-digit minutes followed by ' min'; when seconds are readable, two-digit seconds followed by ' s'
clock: 4 h 01 min 51 s
